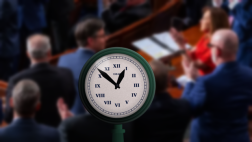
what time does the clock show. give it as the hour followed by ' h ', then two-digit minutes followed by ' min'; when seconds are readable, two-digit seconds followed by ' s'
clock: 12 h 52 min
